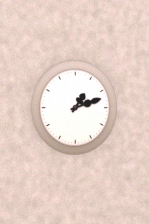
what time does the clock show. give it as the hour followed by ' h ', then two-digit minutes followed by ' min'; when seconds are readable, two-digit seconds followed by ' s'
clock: 1 h 12 min
